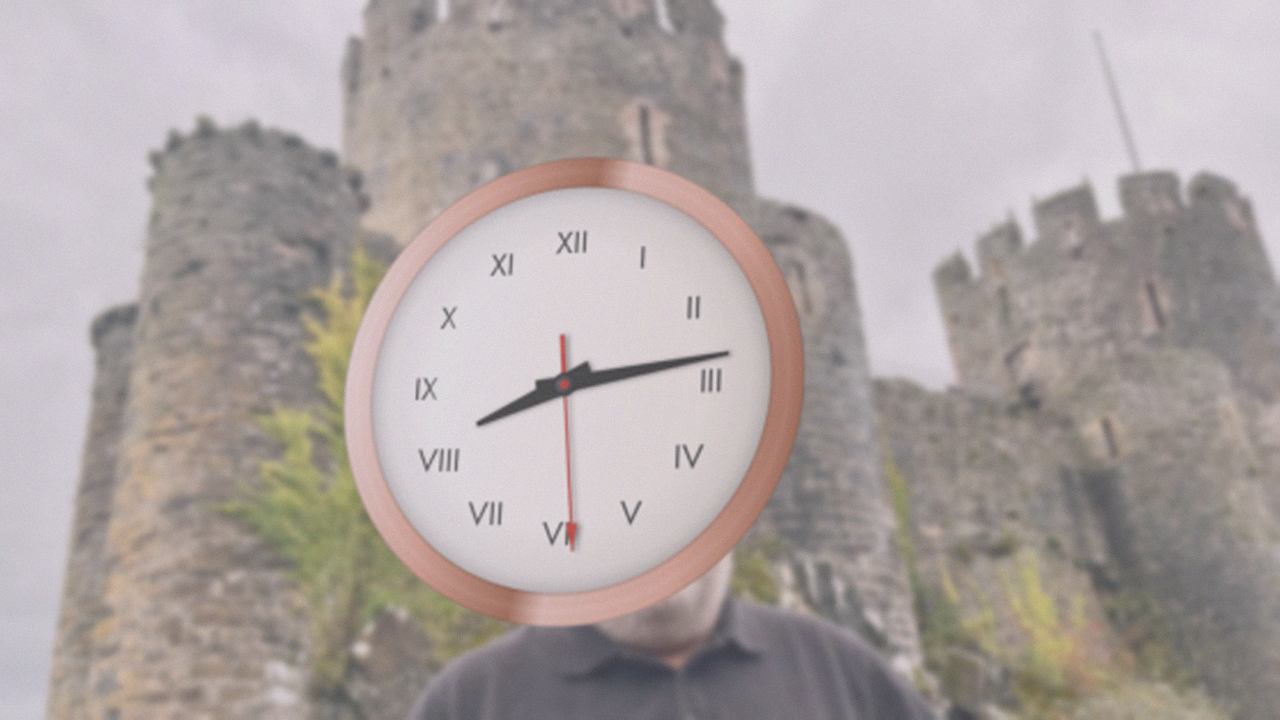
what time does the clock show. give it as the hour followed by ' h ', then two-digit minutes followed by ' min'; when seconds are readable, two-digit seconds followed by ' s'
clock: 8 h 13 min 29 s
